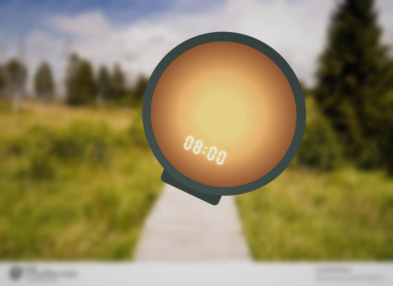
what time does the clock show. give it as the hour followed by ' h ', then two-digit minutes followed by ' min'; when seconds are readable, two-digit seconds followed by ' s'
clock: 8 h 00 min
